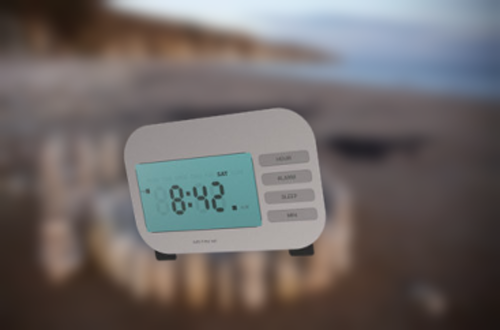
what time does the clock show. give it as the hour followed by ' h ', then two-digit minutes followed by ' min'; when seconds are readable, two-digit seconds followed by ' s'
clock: 8 h 42 min
